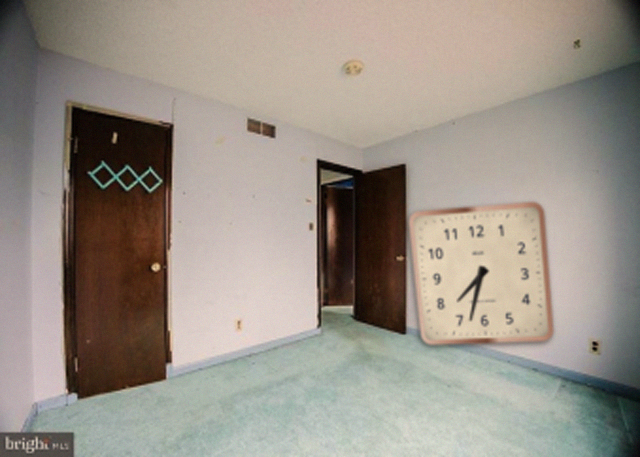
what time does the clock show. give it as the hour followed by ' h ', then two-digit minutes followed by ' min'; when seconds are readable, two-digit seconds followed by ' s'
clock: 7 h 33 min
